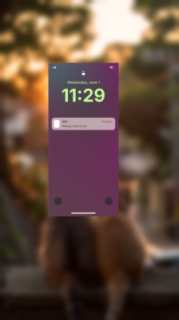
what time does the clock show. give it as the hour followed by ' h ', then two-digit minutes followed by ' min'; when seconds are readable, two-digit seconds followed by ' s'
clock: 11 h 29 min
